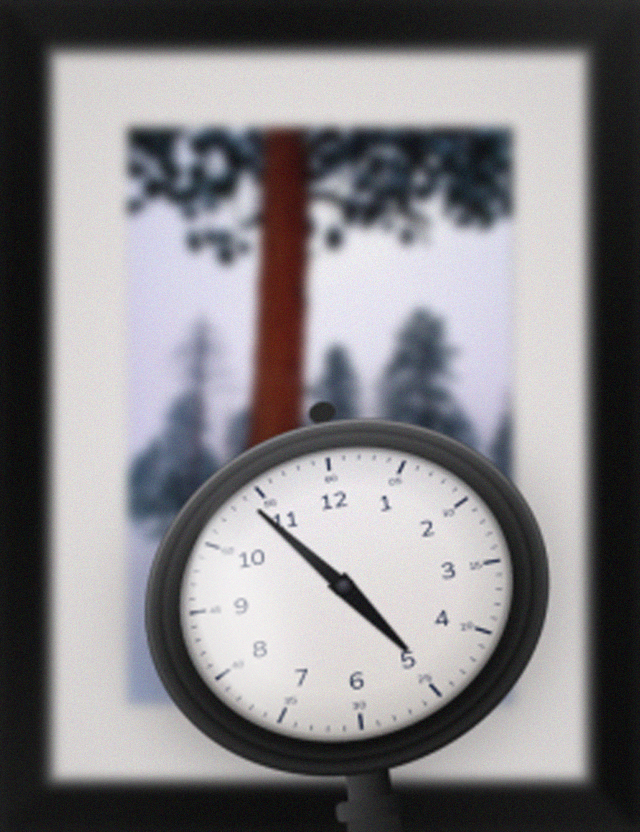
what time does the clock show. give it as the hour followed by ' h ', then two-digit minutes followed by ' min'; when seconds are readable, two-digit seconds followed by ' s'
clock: 4 h 54 min
